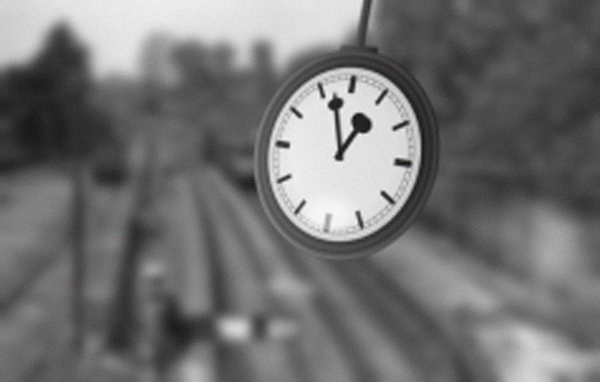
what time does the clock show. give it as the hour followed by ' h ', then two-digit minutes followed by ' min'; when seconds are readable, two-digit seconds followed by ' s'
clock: 12 h 57 min
